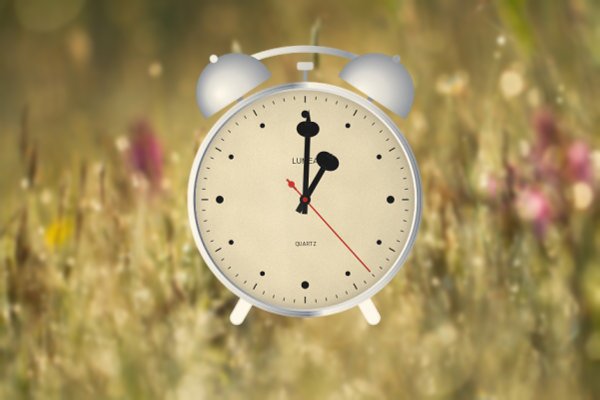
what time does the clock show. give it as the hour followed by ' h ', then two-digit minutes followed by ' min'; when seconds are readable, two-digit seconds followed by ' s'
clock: 1 h 00 min 23 s
